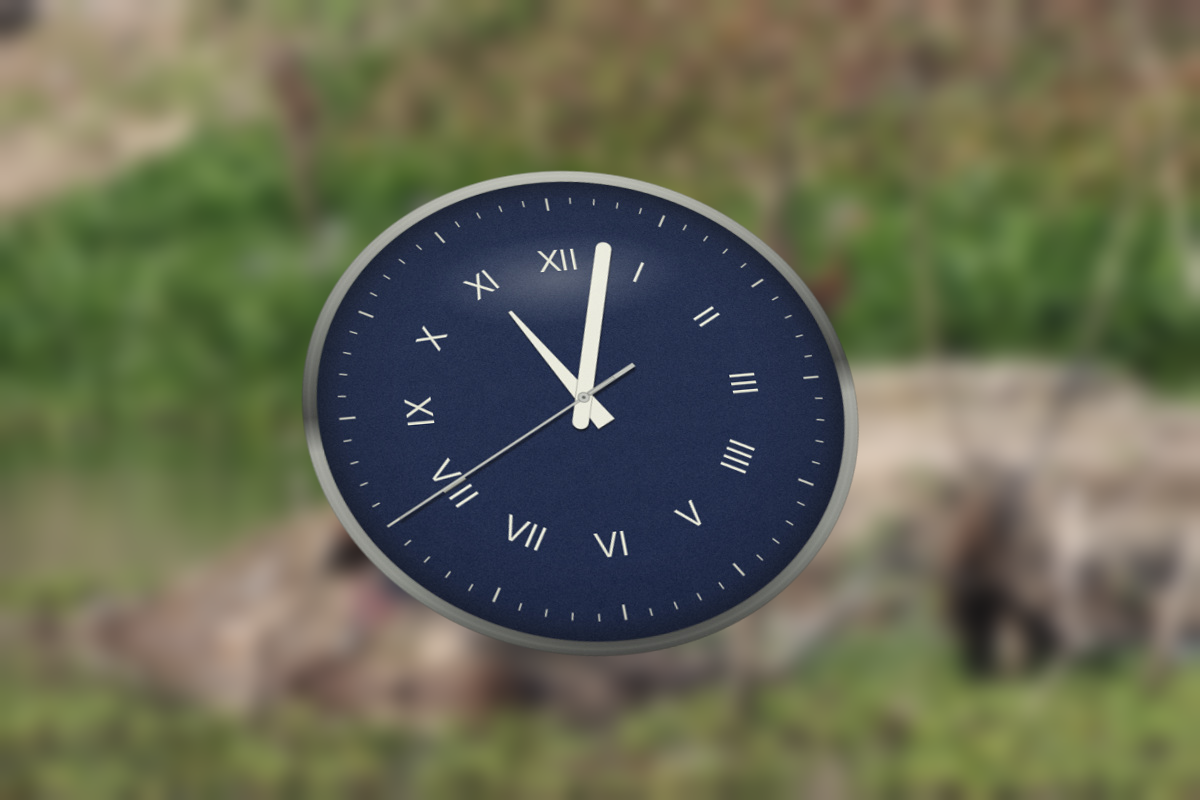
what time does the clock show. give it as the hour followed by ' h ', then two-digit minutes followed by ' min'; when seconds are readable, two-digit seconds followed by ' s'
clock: 11 h 02 min 40 s
